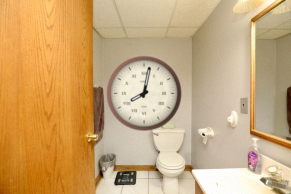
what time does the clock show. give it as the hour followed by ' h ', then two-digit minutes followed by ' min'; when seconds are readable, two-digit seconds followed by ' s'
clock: 8 h 02 min
